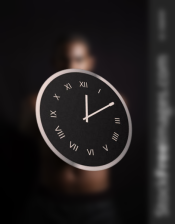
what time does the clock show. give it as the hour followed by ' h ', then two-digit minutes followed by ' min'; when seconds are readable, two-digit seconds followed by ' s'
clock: 12 h 10 min
